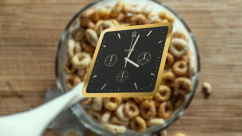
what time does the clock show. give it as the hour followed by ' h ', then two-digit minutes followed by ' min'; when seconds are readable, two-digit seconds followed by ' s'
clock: 4 h 02 min
